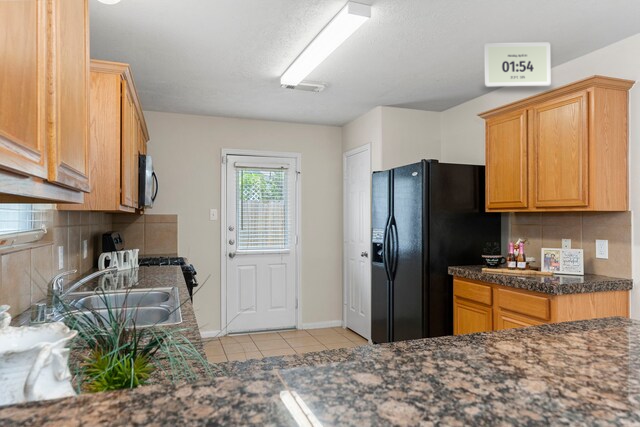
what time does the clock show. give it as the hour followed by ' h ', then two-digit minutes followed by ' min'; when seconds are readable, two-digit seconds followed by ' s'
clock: 1 h 54 min
